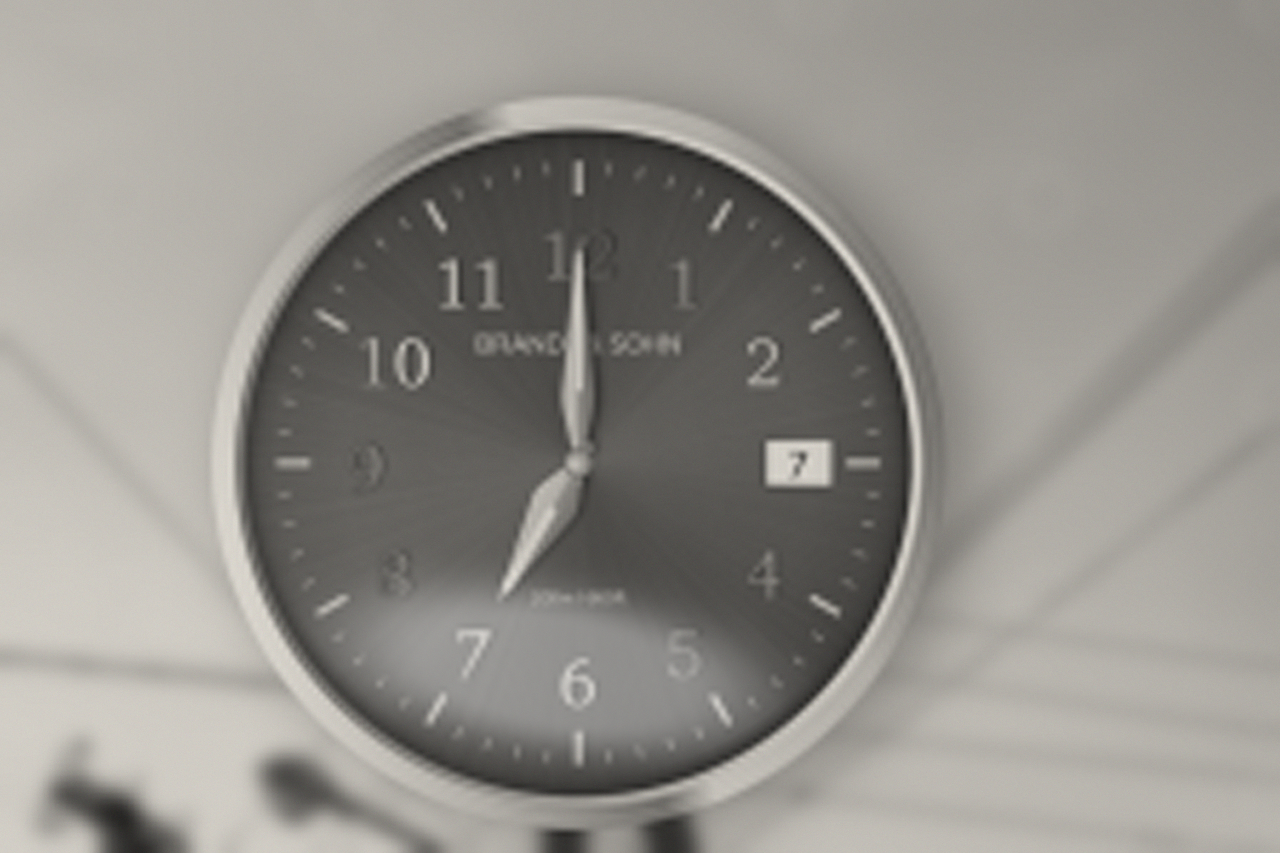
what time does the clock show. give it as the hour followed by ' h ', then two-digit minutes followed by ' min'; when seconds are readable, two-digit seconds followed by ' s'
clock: 7 h 00 min
